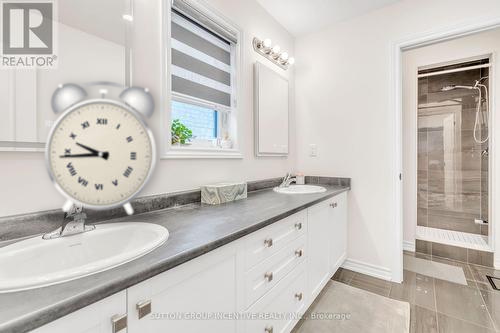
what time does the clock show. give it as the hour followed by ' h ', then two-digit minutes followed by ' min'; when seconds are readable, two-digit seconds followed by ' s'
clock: 9 h 44 min
